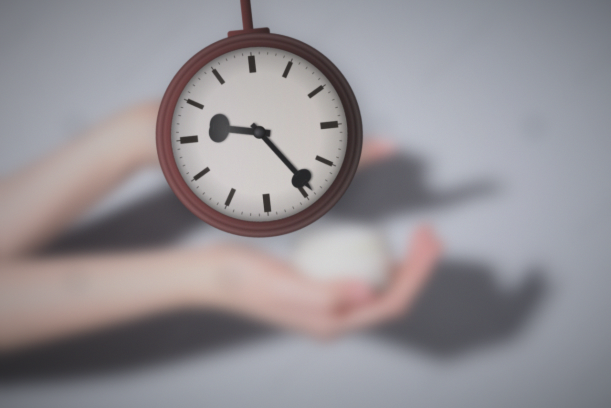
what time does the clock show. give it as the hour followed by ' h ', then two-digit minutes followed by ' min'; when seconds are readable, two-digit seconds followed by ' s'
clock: 9 h 24 min
